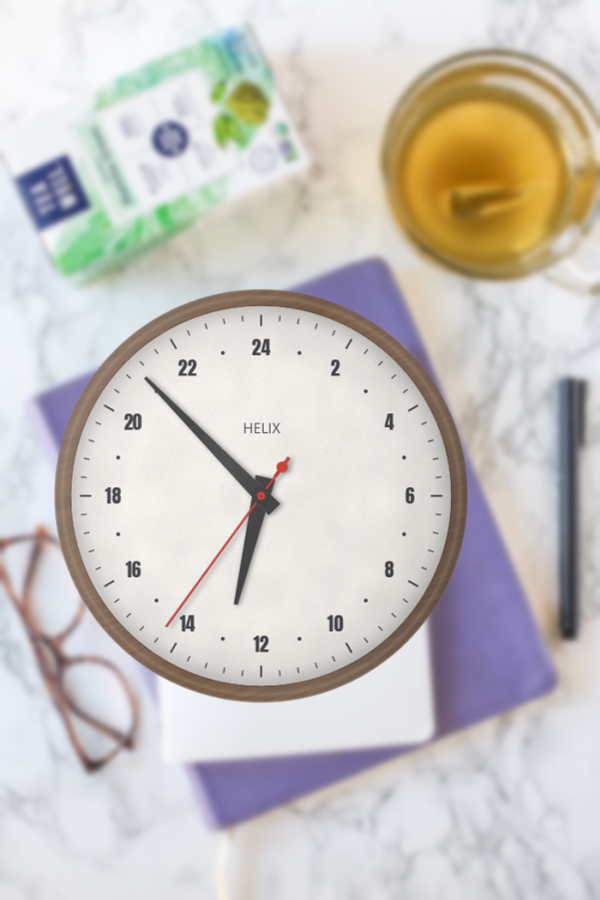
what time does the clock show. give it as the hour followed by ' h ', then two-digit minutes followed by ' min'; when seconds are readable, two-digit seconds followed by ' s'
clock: 12 h 52 min 36 s
